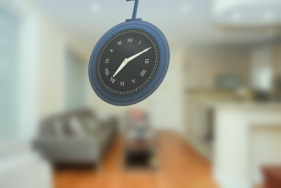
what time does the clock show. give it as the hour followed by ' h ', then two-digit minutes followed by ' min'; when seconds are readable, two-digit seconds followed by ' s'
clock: 7 h 10 min
